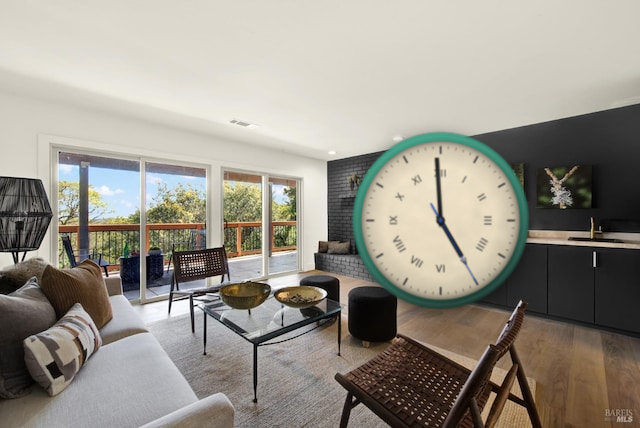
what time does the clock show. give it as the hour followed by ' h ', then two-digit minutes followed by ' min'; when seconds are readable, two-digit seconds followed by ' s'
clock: 4 h 59 min 25 s
